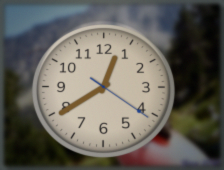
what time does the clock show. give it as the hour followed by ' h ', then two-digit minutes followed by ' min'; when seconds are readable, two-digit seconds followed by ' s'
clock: 12 h 39 min 21 s
